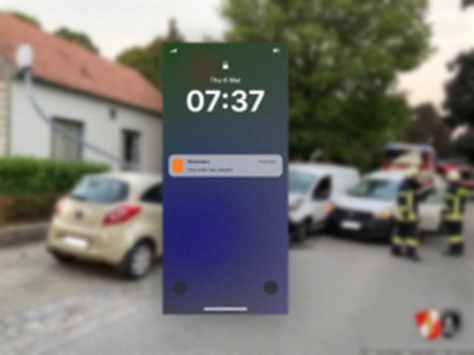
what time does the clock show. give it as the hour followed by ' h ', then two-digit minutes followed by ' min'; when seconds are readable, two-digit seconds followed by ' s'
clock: 7 h 37 min
